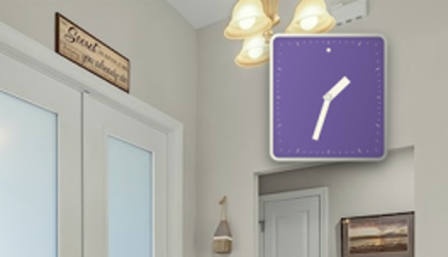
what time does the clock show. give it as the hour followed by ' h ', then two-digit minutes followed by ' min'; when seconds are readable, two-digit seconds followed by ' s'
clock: 1 h 33 min
